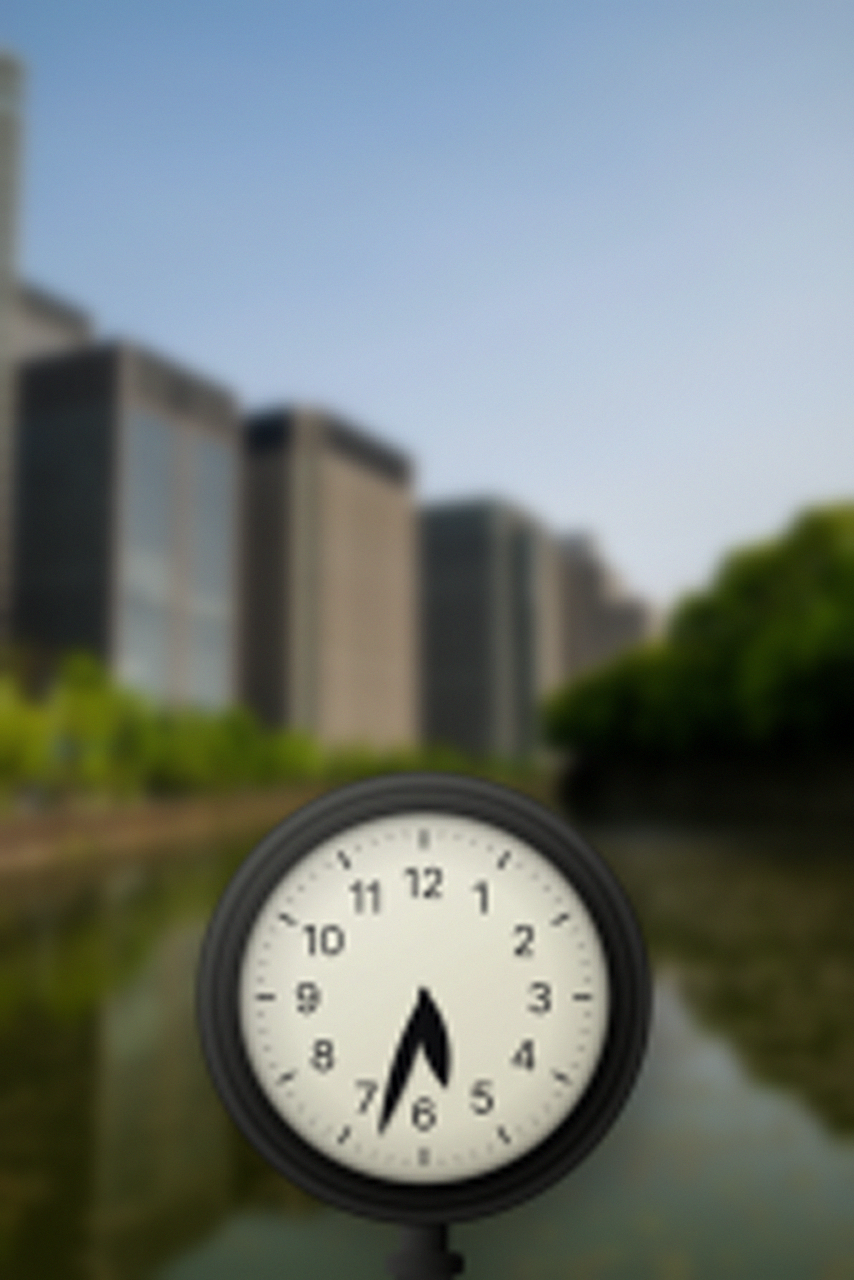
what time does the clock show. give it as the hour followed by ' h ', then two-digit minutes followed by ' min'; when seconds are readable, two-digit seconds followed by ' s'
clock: 5 h 33 min
